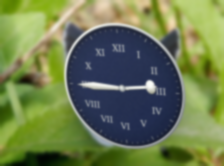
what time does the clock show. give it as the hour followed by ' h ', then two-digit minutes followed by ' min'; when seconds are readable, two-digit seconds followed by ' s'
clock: 2 h 45 min
